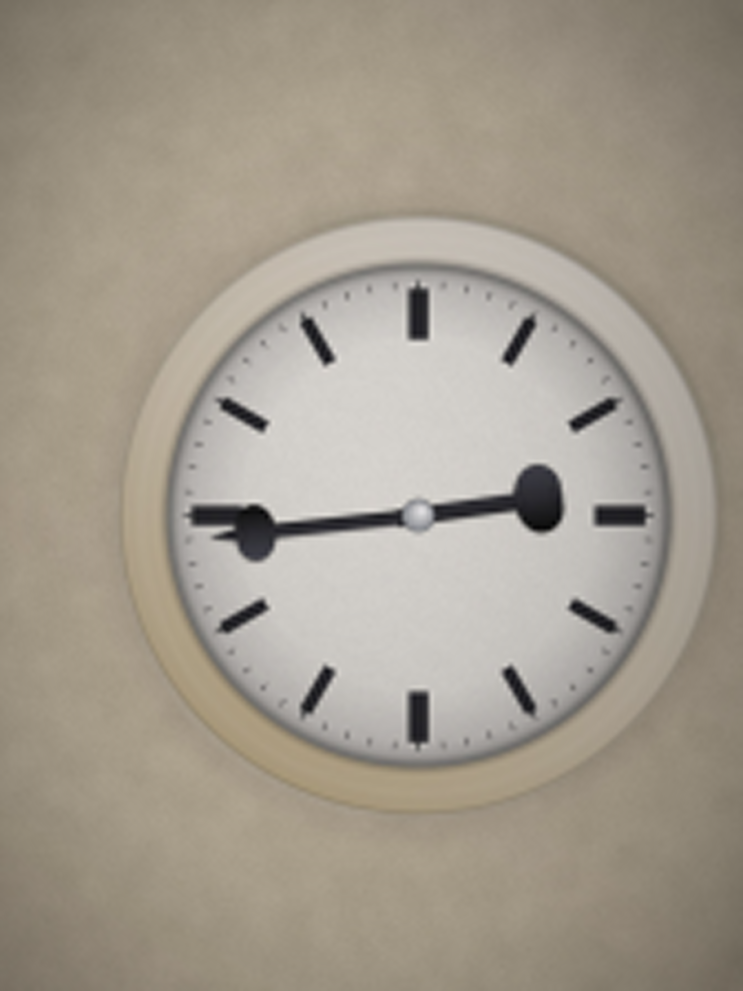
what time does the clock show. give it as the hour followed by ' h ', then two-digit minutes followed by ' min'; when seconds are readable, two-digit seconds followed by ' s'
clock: 2 h 44 min
